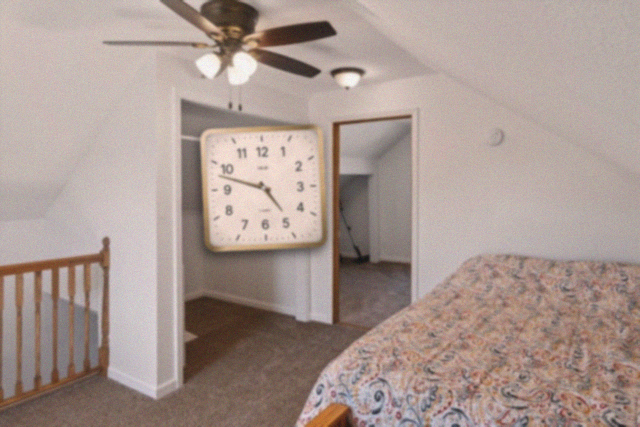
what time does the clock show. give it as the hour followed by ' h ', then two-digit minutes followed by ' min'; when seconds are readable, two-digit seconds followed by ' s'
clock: 4 h 48 min
